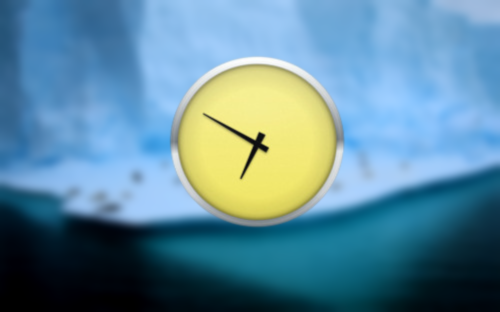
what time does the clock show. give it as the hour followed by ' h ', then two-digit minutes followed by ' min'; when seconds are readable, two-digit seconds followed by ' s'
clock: 6 h 50 min
